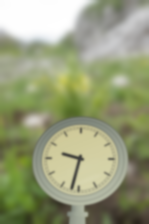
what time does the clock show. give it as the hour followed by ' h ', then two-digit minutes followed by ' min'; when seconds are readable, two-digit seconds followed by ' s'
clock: 9 h 32 min
